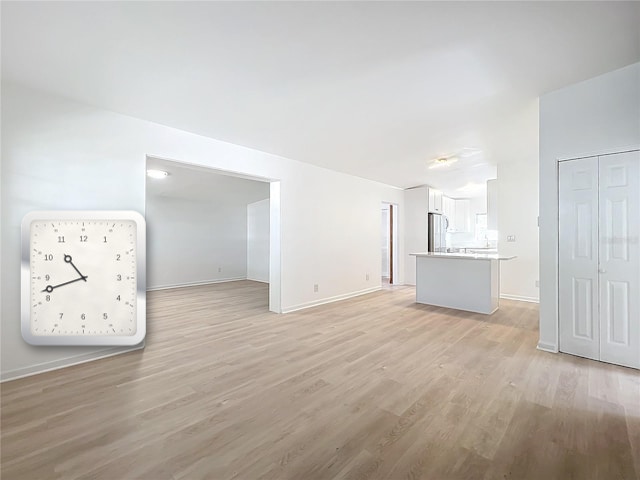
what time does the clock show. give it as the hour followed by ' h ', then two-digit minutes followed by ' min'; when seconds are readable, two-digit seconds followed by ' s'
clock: 10 h 42 min
